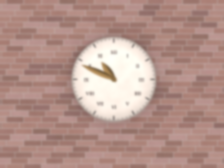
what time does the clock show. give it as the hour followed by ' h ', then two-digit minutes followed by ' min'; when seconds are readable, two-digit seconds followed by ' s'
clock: 10 h 49 min
